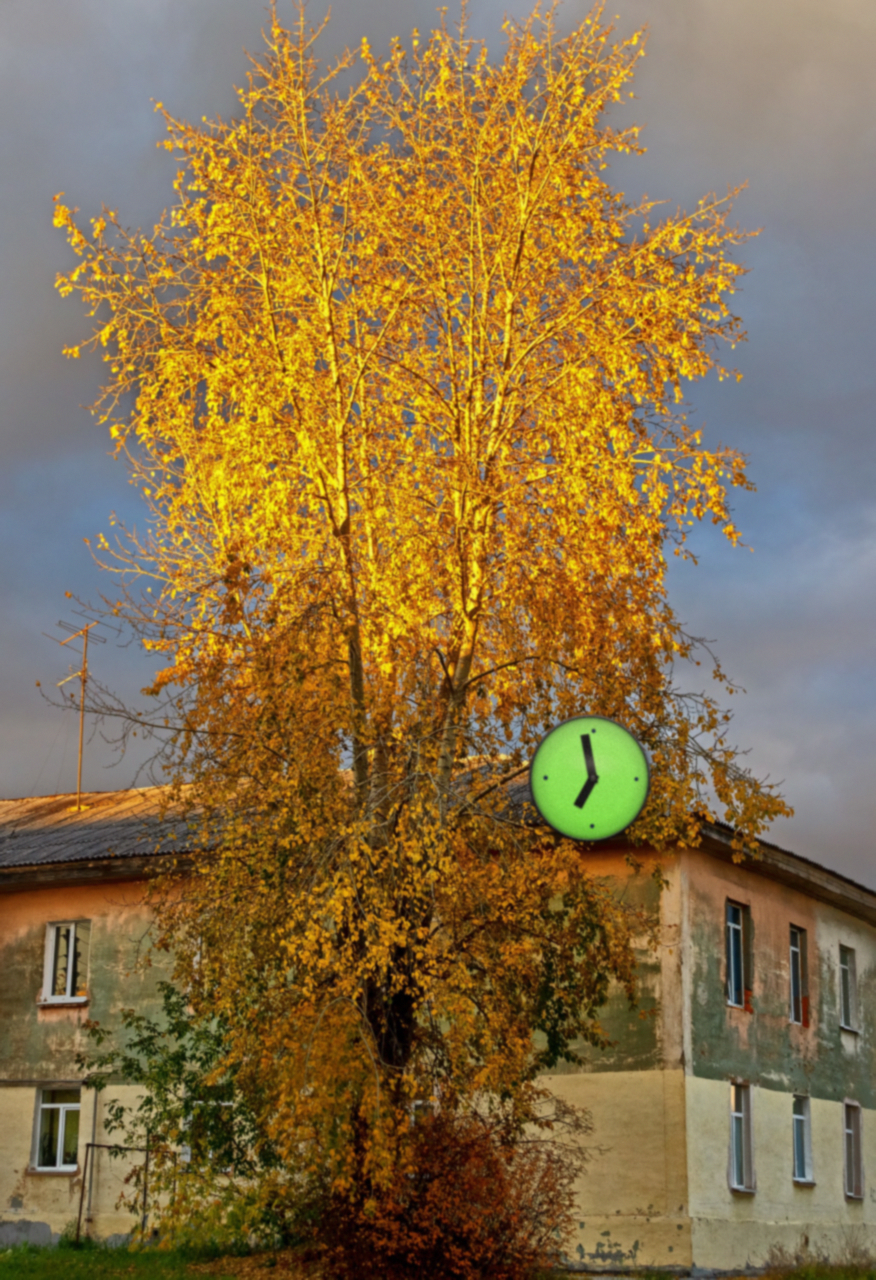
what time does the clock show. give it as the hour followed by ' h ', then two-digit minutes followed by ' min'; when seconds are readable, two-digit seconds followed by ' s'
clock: 6 h 58 min
